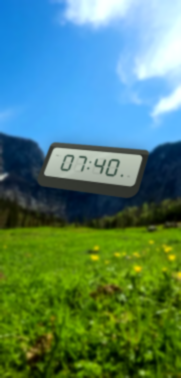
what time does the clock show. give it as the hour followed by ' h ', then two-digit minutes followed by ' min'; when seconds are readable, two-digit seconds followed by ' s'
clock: 7 h 40 min
